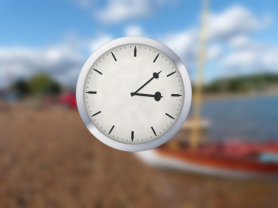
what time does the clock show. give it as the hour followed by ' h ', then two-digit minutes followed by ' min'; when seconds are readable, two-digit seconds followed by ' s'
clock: 3 h 08 min
